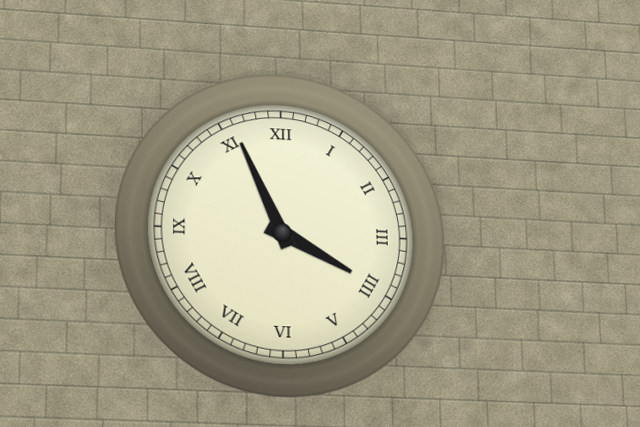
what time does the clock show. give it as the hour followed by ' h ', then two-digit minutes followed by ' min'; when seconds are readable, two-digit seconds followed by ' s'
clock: 3 h 56 min
